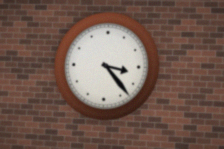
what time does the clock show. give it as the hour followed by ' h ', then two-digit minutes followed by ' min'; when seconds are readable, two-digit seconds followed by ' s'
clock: 3 h 23 min
